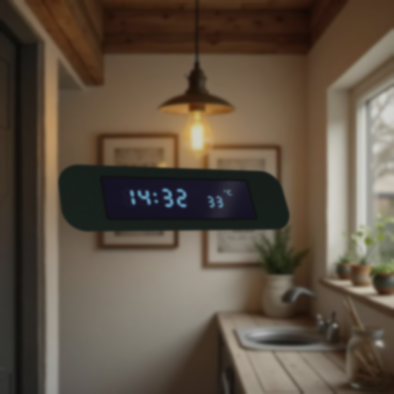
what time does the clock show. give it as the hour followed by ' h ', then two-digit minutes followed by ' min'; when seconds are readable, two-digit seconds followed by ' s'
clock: 14 h 32 min
